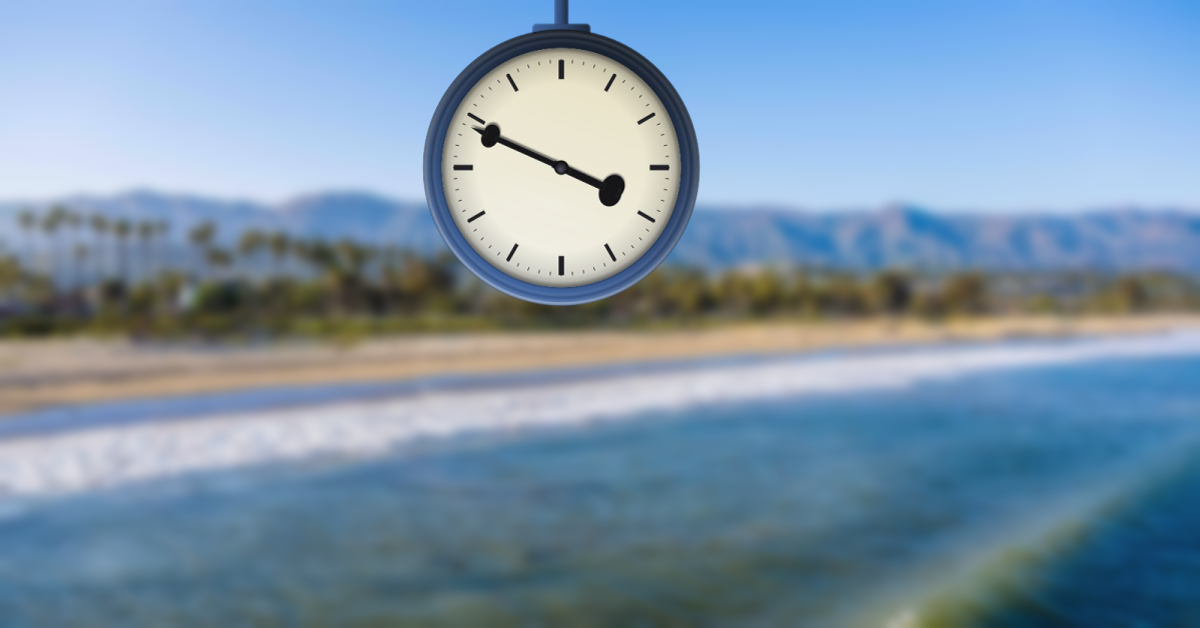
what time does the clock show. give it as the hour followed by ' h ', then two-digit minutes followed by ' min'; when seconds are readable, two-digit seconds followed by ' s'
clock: 3 h 49 min
